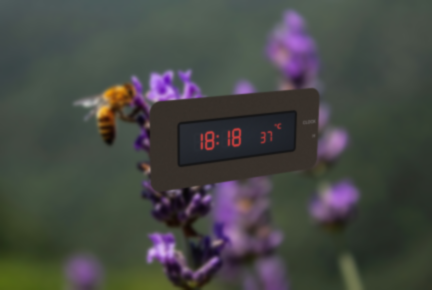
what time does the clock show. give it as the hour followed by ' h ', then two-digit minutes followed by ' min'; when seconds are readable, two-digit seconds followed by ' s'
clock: 18 h 18 min
